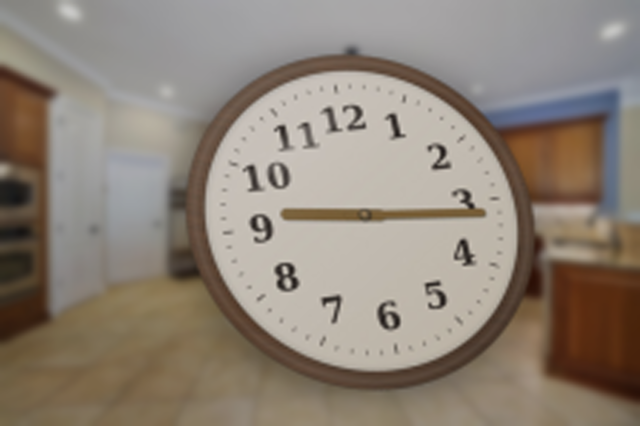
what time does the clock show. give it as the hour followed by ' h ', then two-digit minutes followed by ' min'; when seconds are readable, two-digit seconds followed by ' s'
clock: 9 h 16 min
